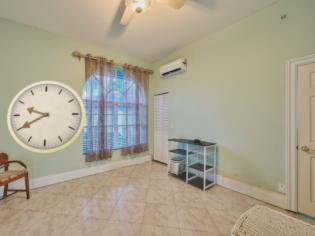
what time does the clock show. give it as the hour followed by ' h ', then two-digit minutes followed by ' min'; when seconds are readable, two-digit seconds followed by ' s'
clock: 9 h 40 min
